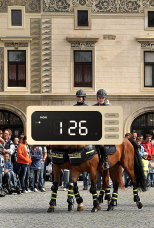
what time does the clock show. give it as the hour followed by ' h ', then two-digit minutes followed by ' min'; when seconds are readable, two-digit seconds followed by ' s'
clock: 1 h 26 min
